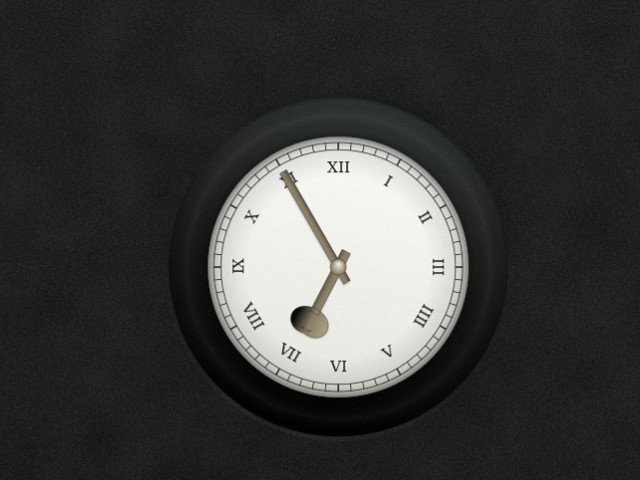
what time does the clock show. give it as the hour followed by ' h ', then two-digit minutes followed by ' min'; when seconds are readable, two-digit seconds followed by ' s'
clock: 6 h 55 min
